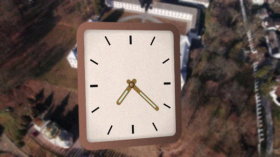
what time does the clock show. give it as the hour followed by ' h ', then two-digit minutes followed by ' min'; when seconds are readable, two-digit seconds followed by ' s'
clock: 7 h 22 min
